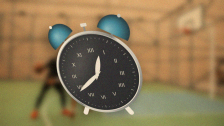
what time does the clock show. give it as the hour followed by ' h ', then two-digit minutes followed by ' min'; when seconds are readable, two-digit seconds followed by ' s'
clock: 12 h 39 min
